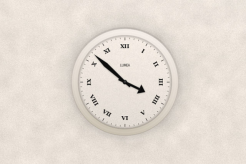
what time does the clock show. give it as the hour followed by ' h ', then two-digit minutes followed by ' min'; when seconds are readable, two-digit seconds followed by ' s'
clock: 3 h 52 min
